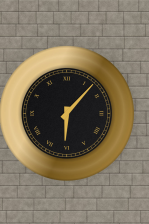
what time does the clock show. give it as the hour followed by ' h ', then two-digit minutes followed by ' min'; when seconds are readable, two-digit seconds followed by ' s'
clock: 6 h 07 min
